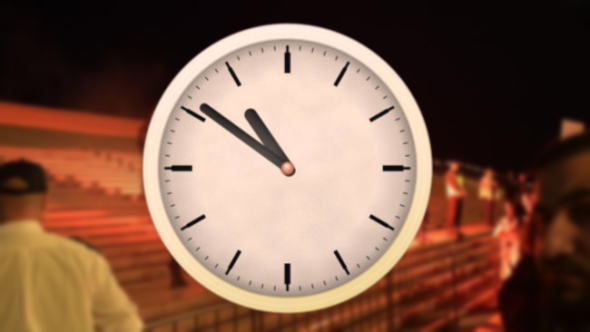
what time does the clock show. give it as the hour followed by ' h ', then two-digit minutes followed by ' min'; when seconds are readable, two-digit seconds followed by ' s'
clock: 10 h 51 min
